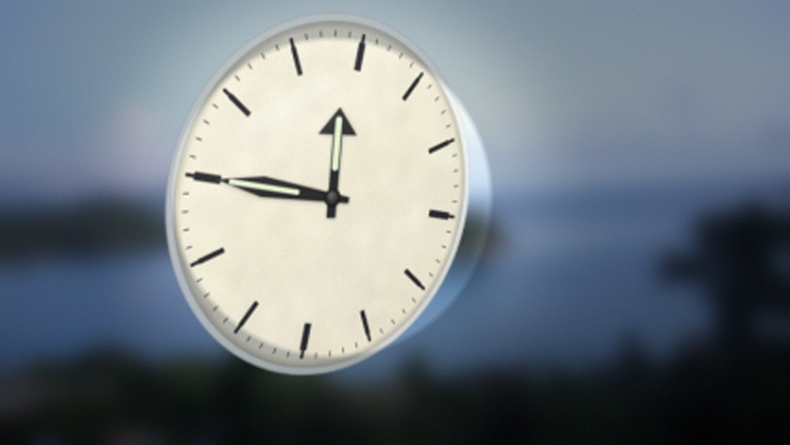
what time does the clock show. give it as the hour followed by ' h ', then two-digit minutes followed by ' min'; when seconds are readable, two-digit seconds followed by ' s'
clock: 11 h 45 min
